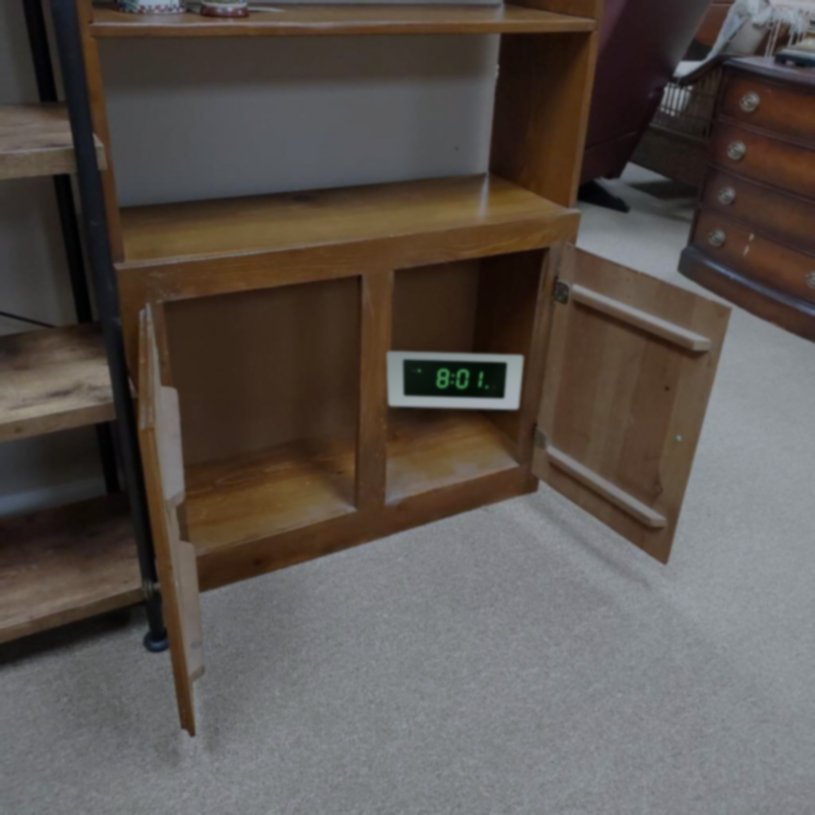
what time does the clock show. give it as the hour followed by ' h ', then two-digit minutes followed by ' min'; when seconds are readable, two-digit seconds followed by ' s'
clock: 8 h 01 min
